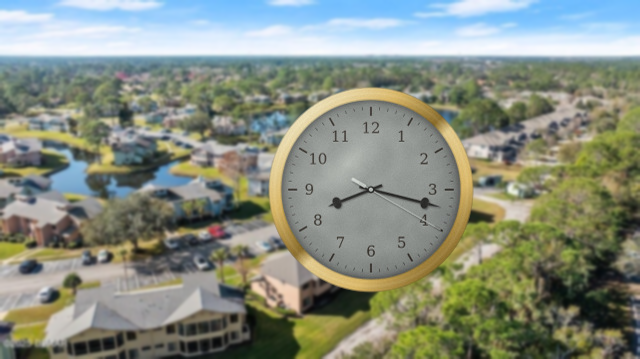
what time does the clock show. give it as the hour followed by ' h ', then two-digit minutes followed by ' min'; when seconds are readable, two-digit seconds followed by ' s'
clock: 8 h 17 min 20 s
